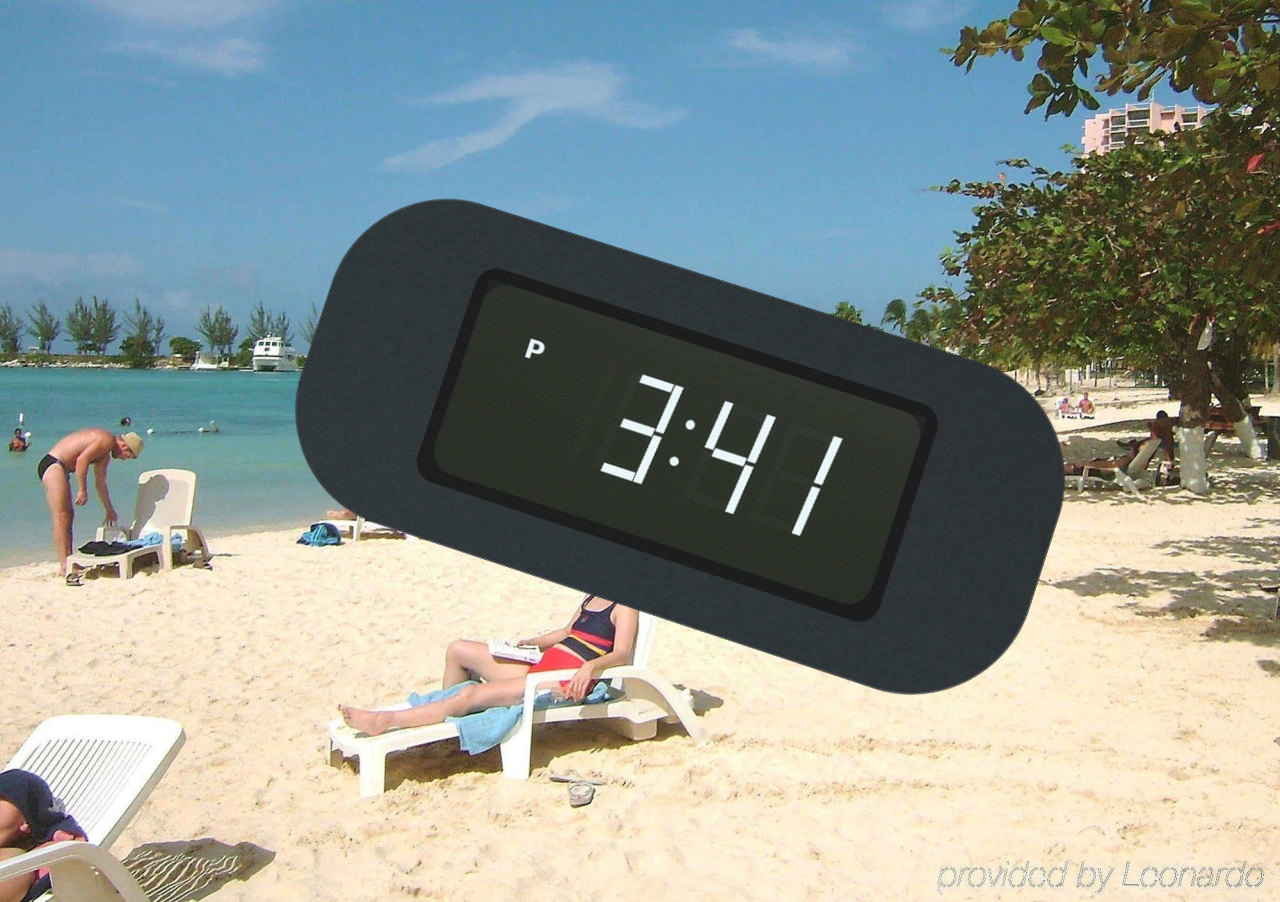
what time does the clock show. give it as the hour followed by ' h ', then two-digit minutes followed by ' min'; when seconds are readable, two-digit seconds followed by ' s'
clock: 3 h 41 min
